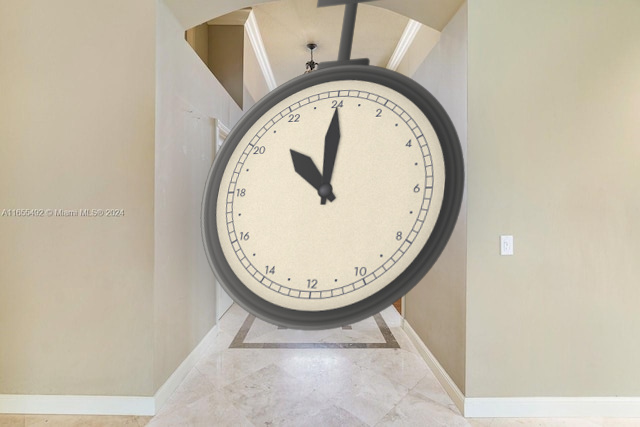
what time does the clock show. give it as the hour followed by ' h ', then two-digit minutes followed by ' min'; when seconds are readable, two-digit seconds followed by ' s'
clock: 21 h 00 min
